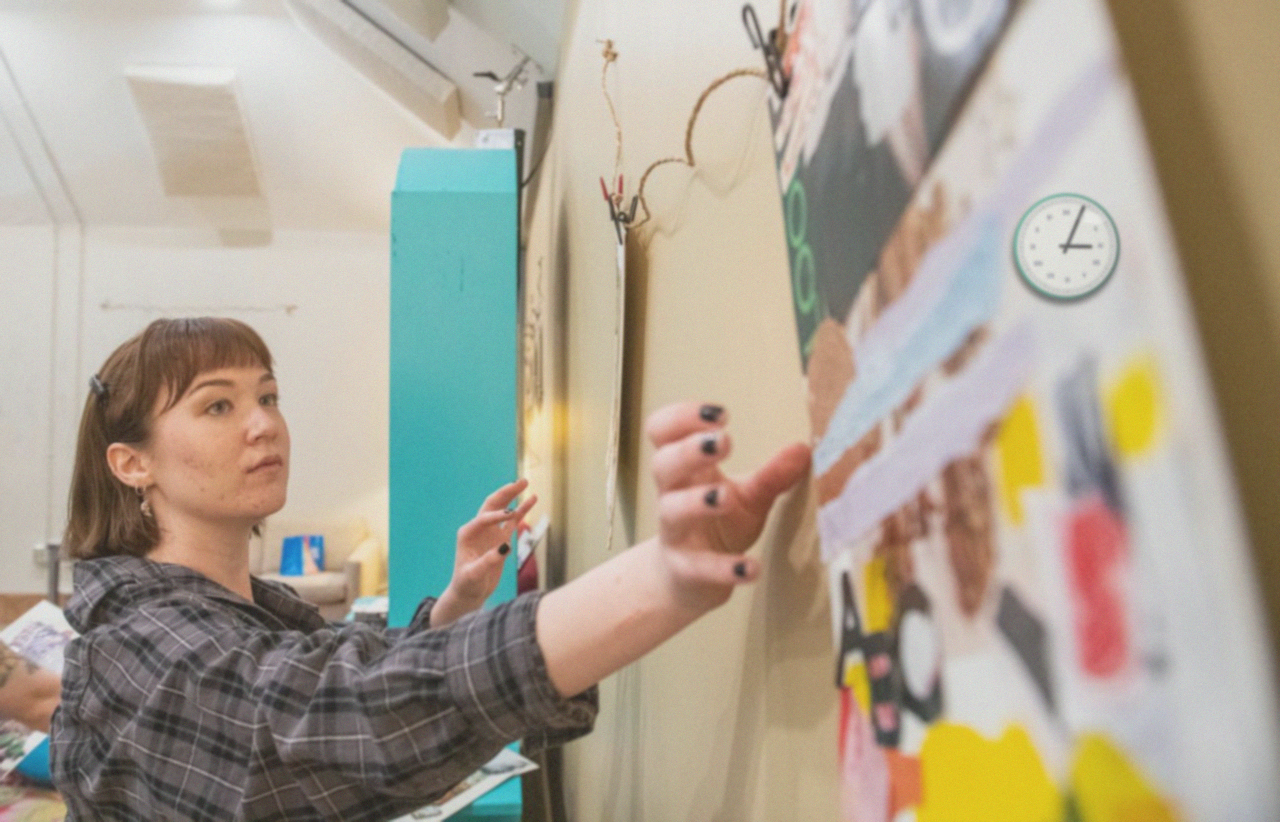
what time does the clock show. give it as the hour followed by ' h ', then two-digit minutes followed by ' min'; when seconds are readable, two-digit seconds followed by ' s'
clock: 3 h 04 min
